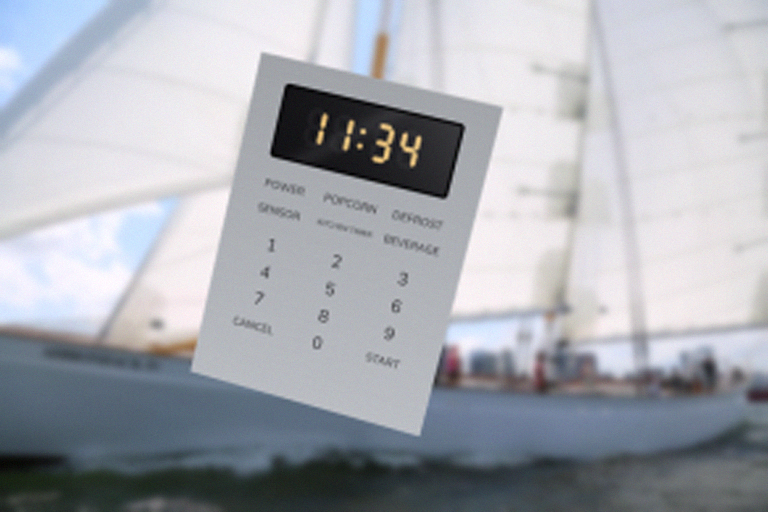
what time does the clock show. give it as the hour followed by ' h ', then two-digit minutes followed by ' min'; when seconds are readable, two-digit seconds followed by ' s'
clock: 11 h 34 min
